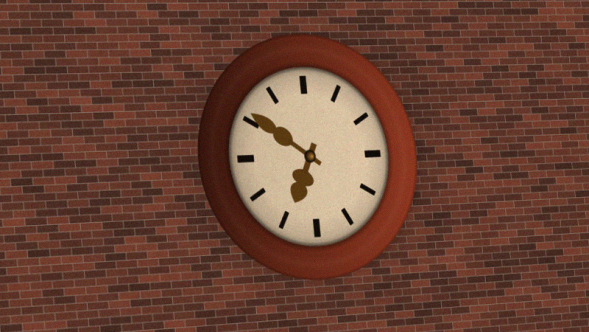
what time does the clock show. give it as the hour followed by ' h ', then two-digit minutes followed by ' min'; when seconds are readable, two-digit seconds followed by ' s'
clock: 6 h 51 min
